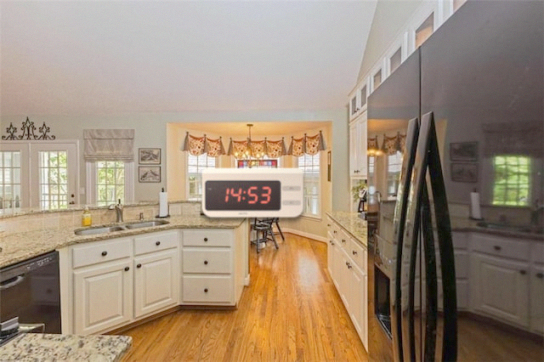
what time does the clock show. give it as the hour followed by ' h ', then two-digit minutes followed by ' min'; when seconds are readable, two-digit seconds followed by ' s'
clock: 14 h 53 min
